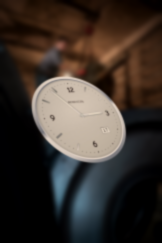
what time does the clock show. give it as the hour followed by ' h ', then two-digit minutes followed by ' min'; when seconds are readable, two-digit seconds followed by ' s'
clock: 2 h 54 min
